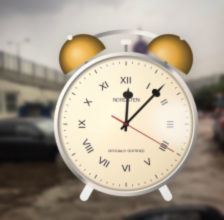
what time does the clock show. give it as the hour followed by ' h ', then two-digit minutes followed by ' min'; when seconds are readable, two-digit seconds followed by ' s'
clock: 12 h 07 min 20 s
